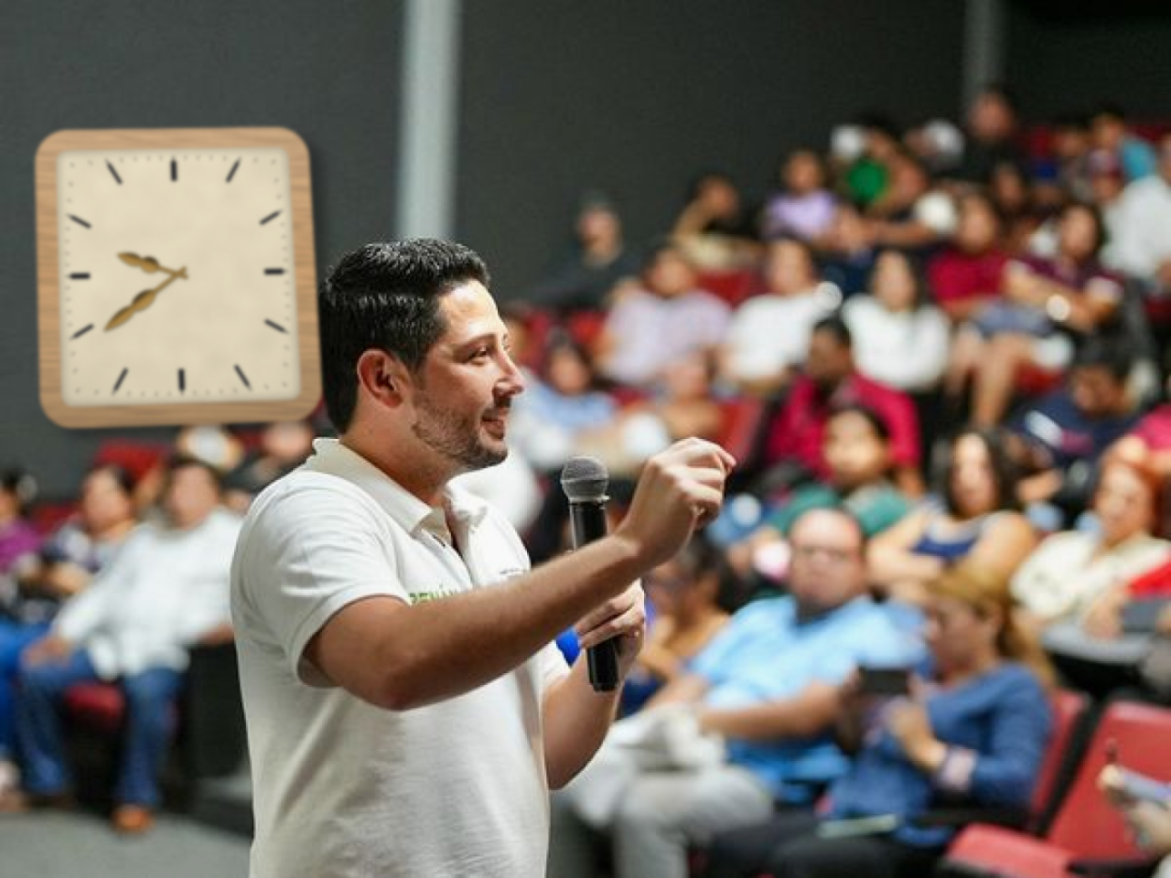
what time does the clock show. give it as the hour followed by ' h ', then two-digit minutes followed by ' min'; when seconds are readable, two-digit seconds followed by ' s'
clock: 9 h 39 min
